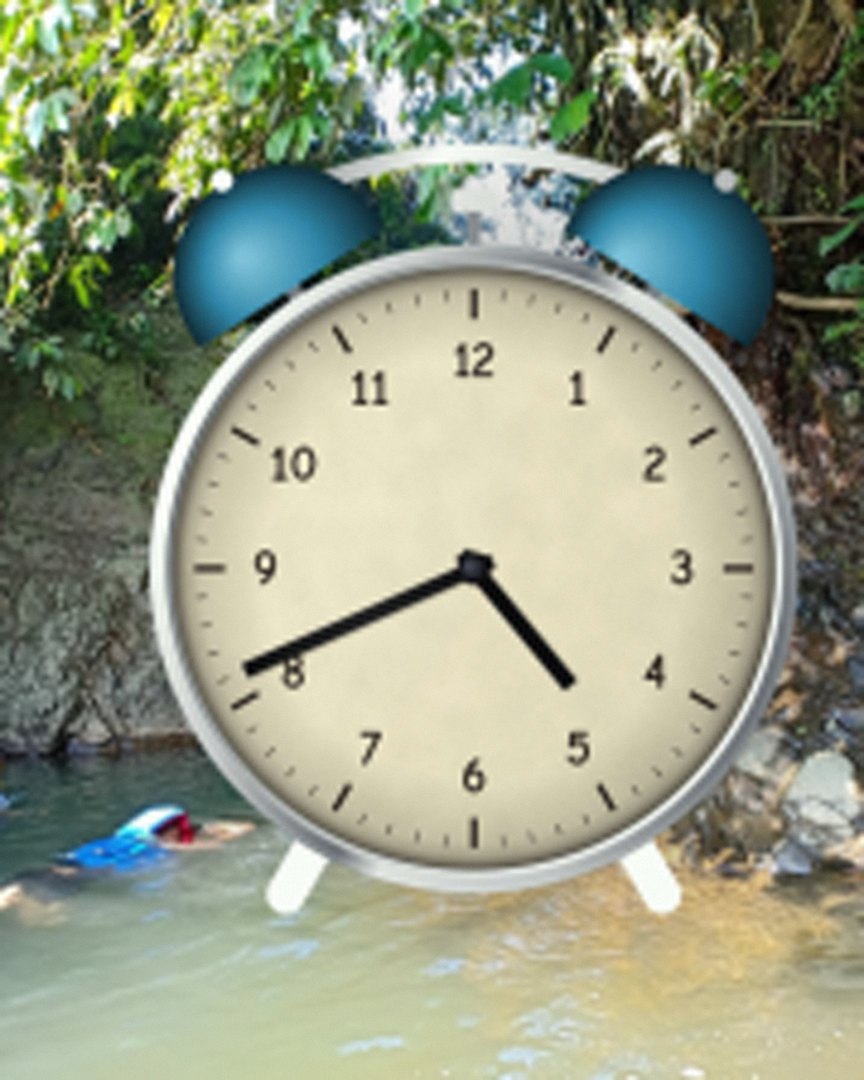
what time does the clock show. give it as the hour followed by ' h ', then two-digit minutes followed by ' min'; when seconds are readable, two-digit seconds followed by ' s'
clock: 4 h 41 min
